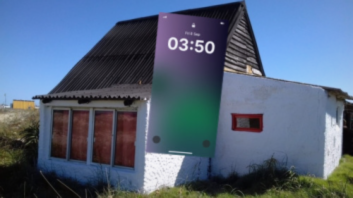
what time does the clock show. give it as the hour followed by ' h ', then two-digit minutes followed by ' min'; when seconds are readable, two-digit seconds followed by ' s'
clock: 3 h 50 min
